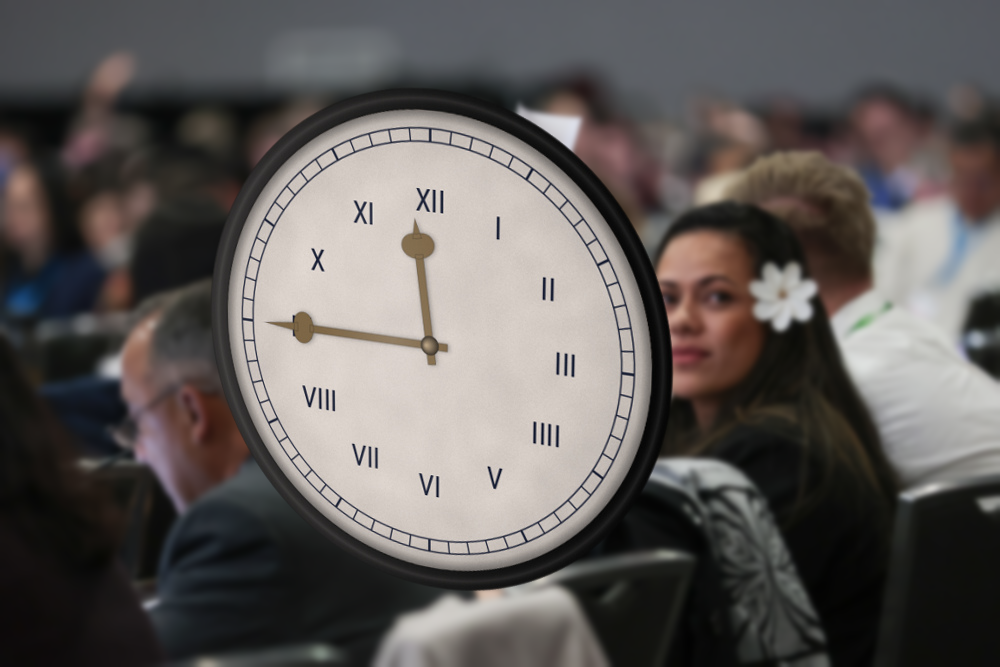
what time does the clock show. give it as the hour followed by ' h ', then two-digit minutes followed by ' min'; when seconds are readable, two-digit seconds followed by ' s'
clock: 11 h 45 min
